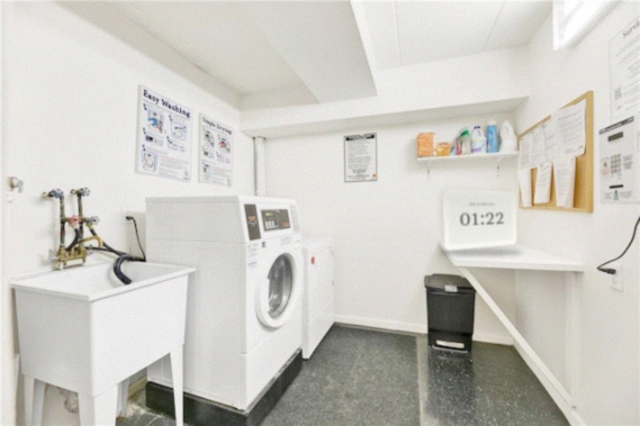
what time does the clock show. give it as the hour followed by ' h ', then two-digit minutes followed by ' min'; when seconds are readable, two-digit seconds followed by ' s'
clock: 1 h 22 min
